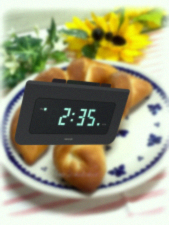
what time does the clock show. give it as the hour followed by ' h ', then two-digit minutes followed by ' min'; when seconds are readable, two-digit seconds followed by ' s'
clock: 2 h 35 min
